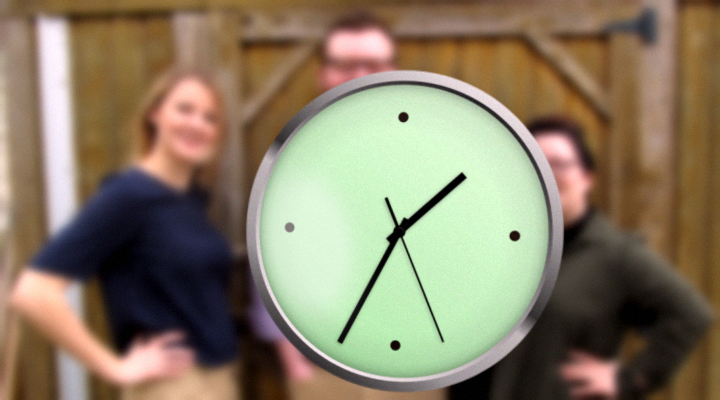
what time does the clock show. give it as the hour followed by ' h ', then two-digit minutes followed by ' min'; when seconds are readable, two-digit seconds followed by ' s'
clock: 1 h 34 min 26 s
